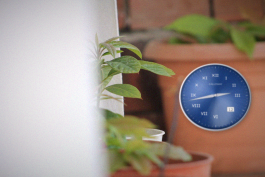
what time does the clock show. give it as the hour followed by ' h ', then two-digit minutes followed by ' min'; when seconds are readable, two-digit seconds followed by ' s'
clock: 2 h 43 min
